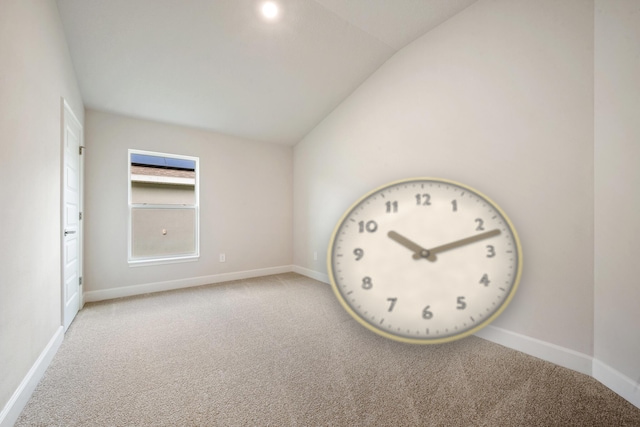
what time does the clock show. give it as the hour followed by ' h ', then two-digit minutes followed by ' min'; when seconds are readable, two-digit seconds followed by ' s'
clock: 10 h 12 min
